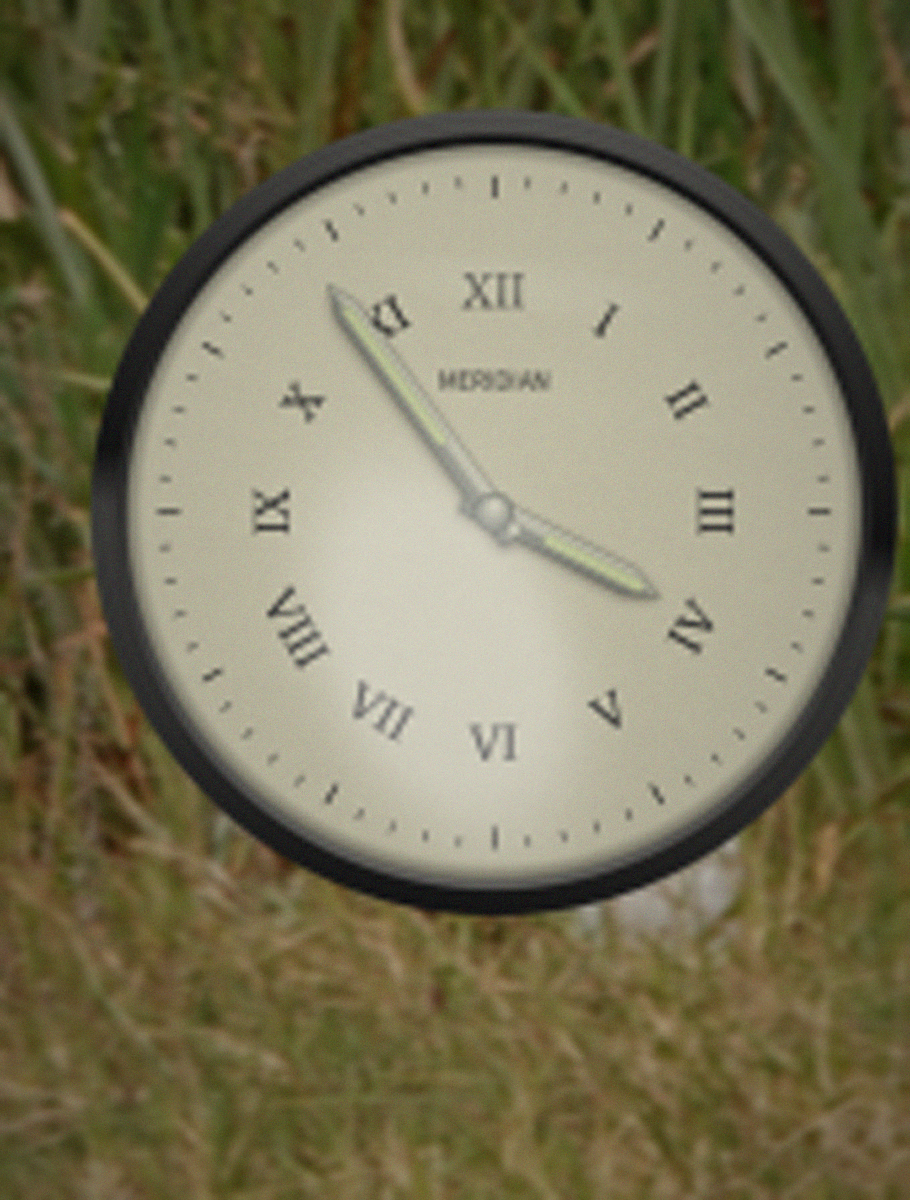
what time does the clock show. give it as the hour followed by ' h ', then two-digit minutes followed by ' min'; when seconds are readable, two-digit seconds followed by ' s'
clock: 3 h 54 min
